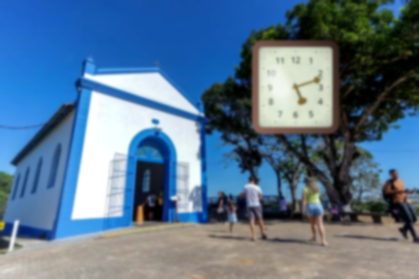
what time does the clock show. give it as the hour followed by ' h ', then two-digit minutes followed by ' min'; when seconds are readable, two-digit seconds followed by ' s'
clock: 5 h 12 min
